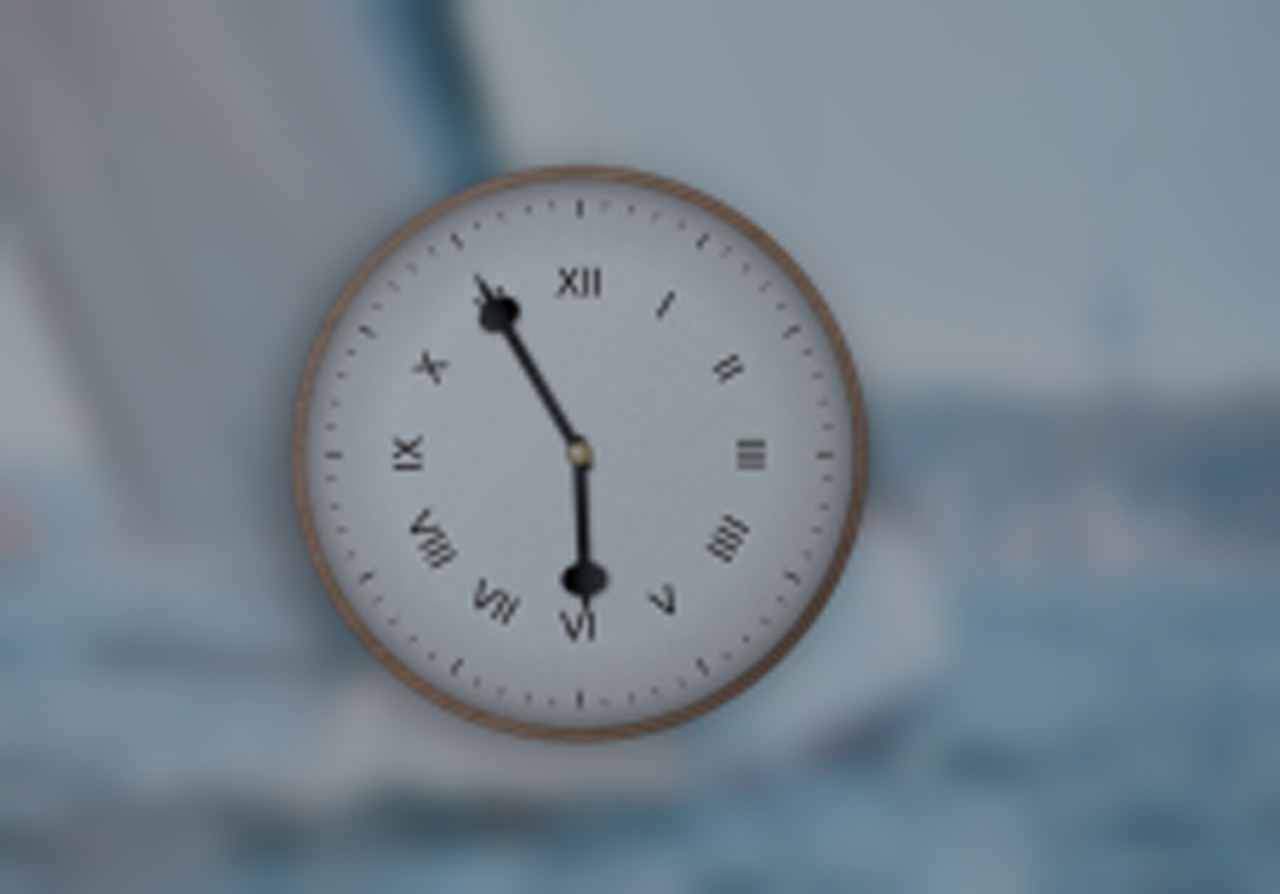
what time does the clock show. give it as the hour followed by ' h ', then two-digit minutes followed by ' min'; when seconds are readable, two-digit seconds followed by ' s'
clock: 5 h 55 min
